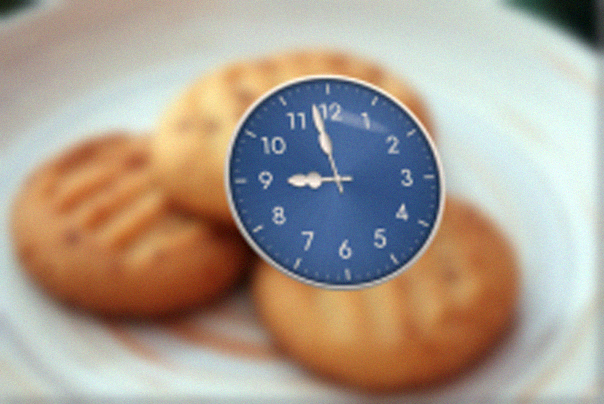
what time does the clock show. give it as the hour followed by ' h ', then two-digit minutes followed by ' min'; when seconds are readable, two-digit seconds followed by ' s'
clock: 8 h 58 min
